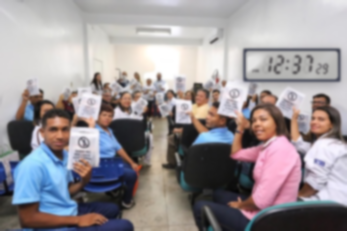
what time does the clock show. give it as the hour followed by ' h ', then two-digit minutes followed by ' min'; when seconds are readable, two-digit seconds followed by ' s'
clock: 12 h 37 min
